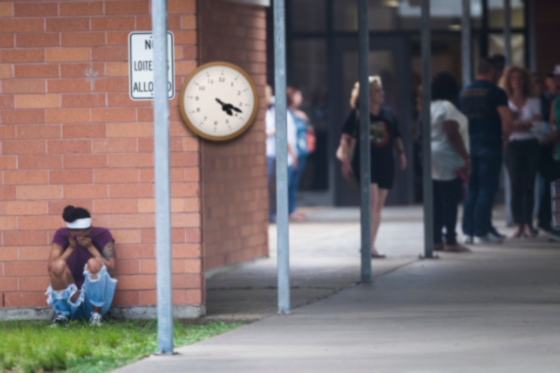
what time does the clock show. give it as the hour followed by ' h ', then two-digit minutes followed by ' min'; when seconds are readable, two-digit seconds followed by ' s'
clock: 4 h 18 min
